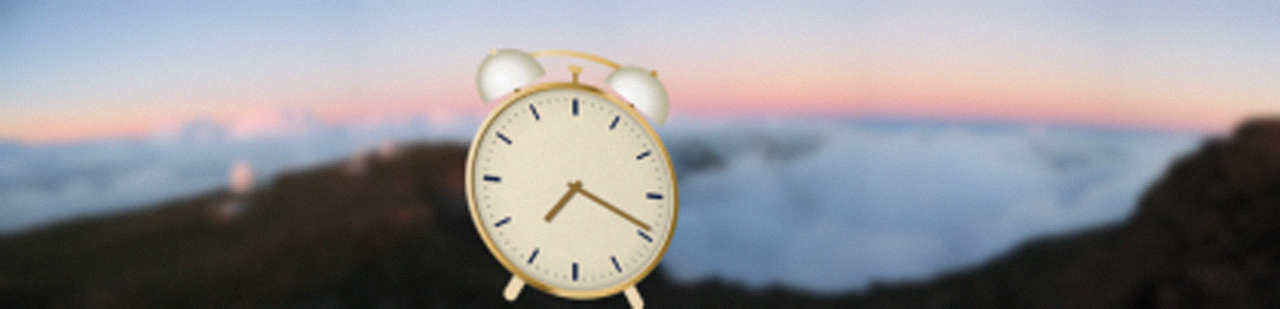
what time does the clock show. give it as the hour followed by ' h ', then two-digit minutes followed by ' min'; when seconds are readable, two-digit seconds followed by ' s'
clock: 7 h 19 min
